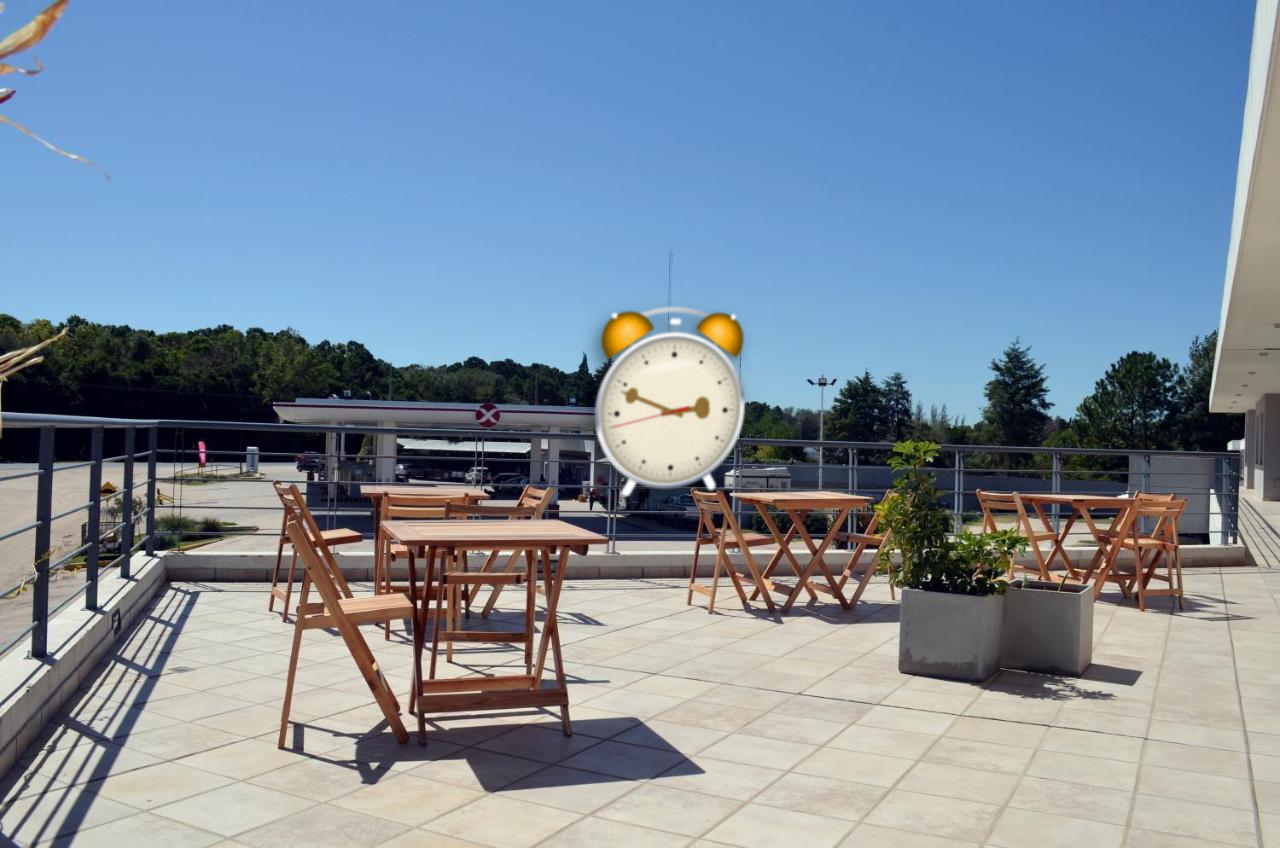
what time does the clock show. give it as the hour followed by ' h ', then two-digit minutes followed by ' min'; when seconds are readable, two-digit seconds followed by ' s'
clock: 2 h 48 min 43 s
